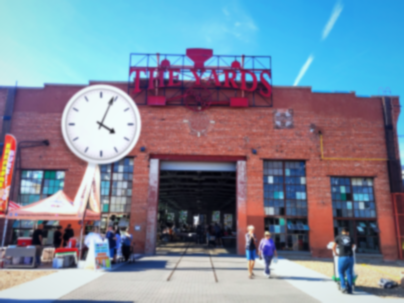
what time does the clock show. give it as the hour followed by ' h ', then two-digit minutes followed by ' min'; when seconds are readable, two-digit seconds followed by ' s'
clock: 4 h 04 min
